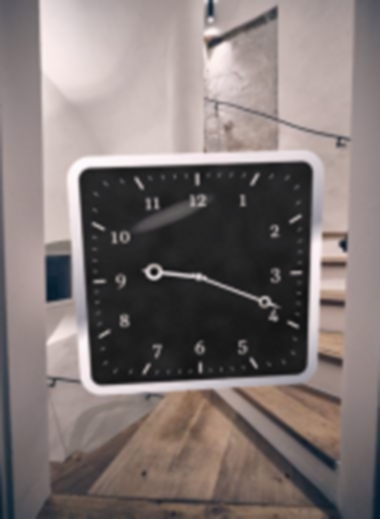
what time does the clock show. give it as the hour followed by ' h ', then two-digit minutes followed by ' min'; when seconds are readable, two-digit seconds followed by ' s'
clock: 9 h 19 min
